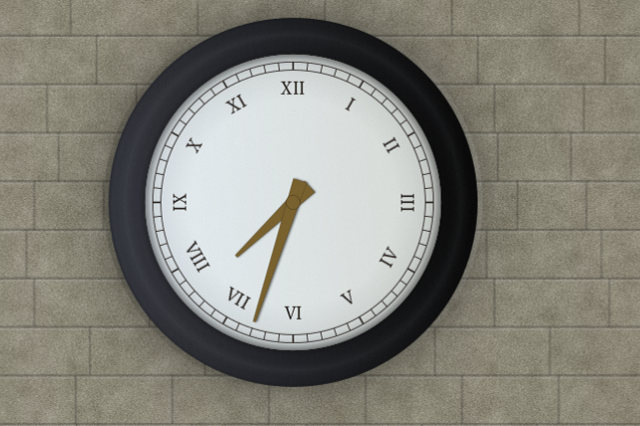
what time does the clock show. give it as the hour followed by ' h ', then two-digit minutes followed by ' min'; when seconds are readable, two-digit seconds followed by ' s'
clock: 7 h 33 min
